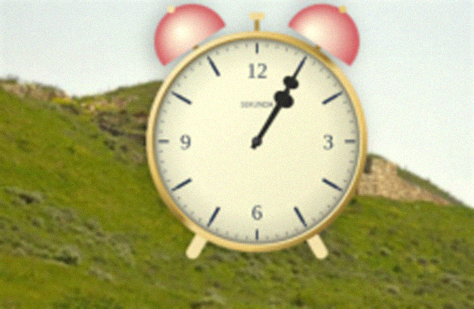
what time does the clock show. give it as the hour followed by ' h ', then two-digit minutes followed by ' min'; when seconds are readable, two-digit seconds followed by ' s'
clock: 1 h 05 min
